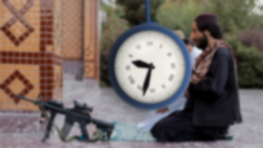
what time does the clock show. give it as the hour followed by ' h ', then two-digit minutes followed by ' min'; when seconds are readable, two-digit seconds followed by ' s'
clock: 9 h 33 min
